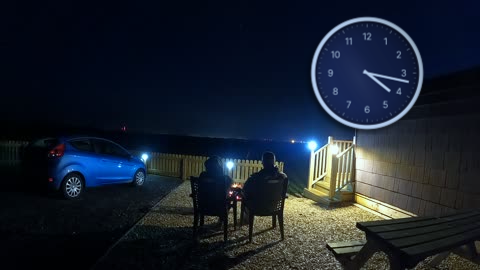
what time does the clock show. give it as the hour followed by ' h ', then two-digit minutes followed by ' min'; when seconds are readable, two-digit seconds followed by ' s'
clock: 4 h 17 min
